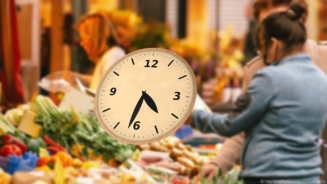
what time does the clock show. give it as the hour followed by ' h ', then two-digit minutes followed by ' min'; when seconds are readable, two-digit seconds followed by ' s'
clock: 4 h 32 min
